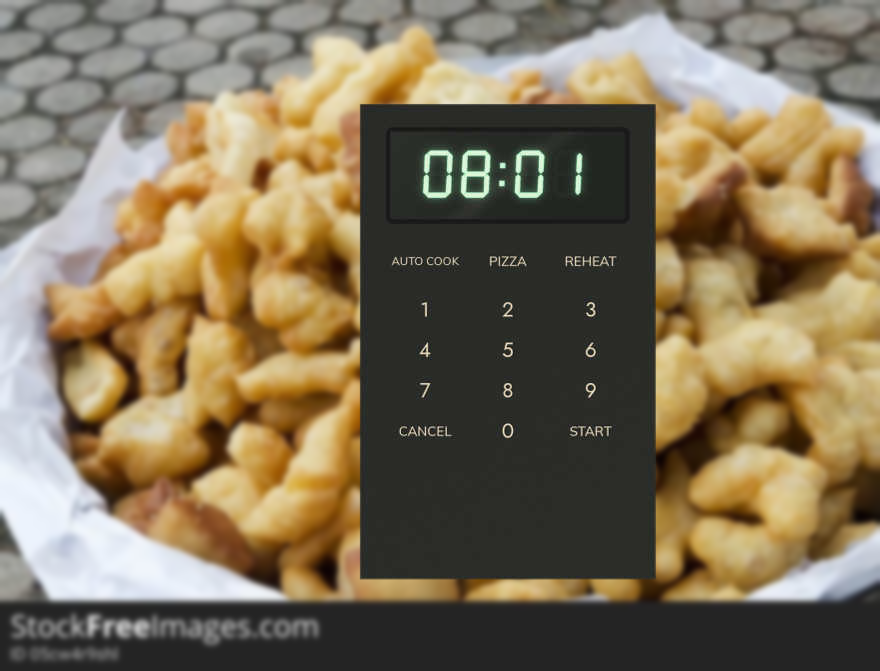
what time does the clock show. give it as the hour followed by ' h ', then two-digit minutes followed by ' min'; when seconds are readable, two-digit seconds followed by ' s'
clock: 8 h 01 min
